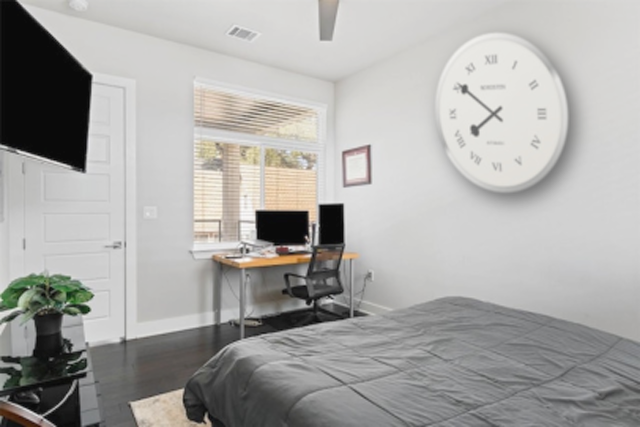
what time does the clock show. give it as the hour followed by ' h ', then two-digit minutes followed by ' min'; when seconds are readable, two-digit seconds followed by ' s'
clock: 7 h 51 min
